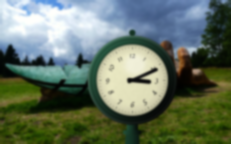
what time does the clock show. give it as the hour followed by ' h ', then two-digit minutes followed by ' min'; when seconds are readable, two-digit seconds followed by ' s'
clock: 3 h 11 min
